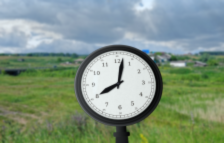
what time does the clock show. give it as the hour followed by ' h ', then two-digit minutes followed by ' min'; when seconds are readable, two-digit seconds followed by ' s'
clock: 8 h 02 min
